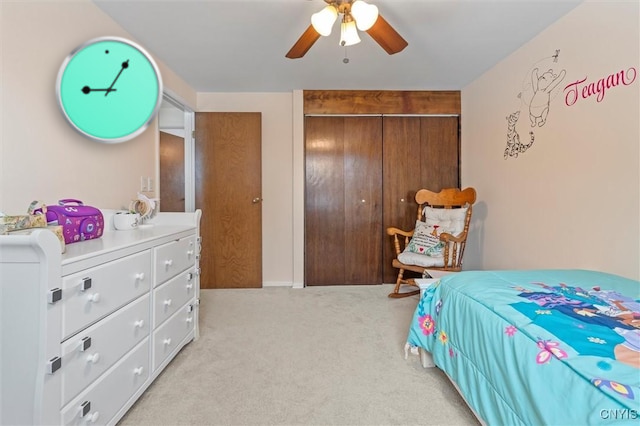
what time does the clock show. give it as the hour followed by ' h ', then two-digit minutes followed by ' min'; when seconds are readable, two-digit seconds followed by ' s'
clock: 9 h 06 min
